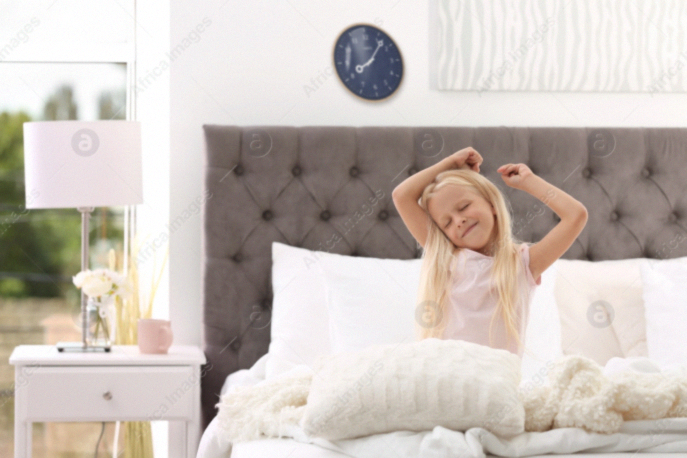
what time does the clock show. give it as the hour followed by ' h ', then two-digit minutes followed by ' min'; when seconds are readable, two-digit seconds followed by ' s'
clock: 8 h 07 min
